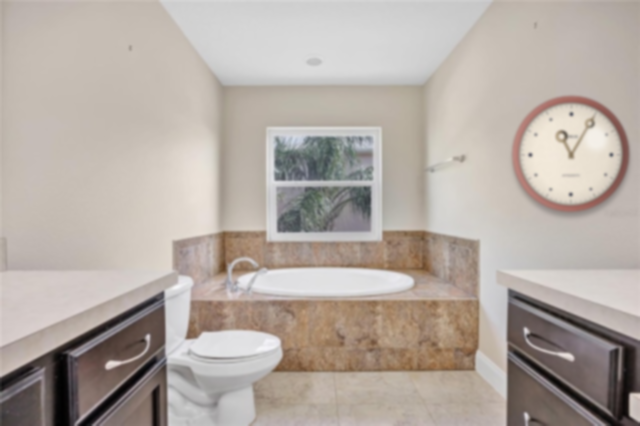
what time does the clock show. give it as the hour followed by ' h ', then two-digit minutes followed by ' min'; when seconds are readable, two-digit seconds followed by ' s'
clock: 11 h 05 min
